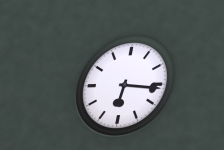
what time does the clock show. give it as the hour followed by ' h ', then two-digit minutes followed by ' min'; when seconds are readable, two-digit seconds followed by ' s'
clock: 6 h 16 min
